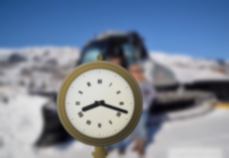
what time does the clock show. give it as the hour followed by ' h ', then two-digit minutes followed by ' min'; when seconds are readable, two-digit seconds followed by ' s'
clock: 8 h 18 min
